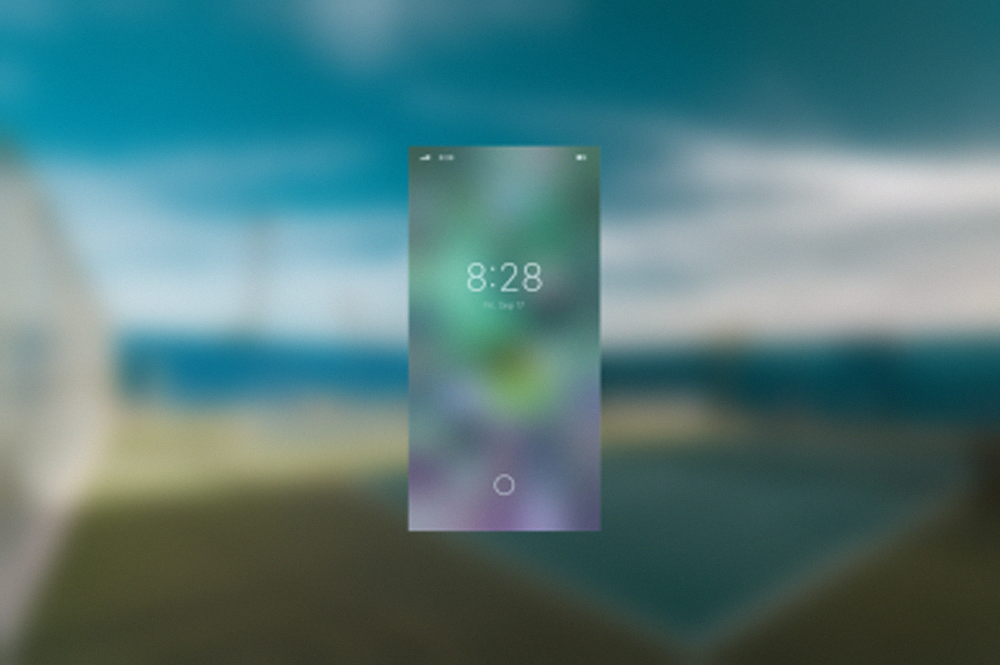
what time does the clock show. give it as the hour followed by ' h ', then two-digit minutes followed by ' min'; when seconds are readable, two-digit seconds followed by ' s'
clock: 8 h 28 min
